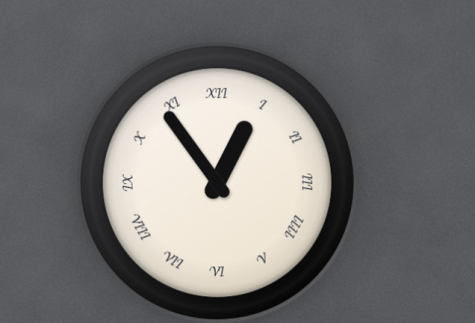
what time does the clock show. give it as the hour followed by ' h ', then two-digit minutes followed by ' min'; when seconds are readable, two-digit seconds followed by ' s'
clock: 12 h 54 min
